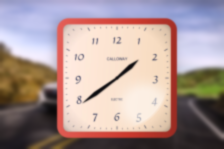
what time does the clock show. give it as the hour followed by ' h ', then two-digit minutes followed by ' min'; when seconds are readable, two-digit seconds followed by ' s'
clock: 1 h 39 min
